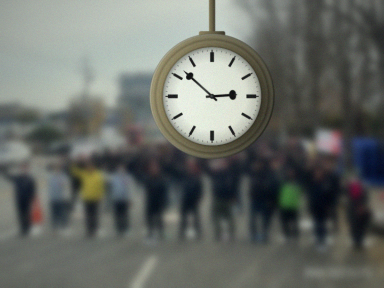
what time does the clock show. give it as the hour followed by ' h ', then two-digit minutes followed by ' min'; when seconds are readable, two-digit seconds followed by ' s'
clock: 2 h 52 min
